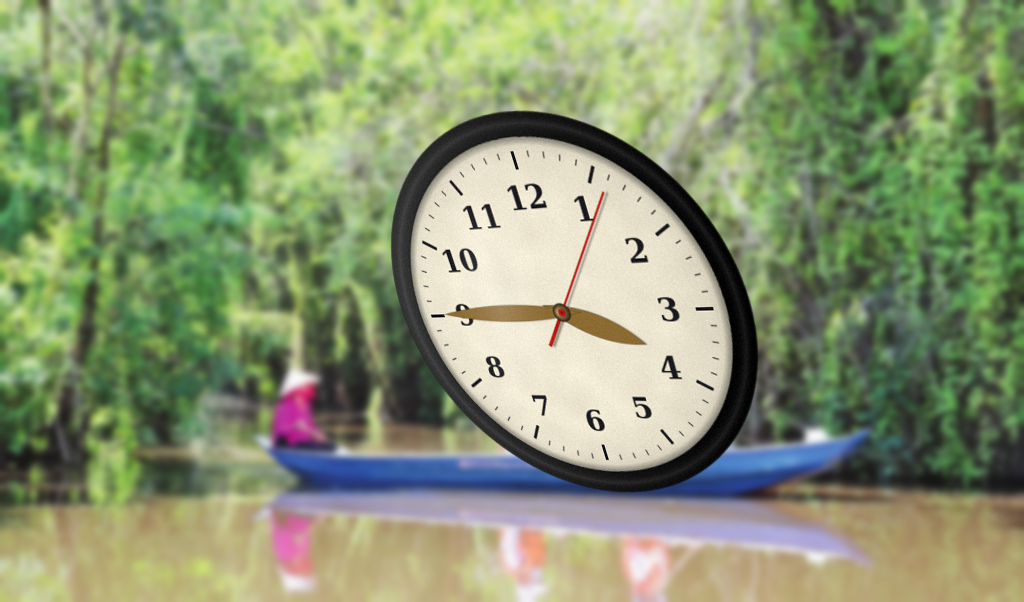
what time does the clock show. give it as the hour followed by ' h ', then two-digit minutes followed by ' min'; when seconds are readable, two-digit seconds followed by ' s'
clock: 3 h 45 min 06 s
